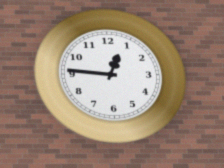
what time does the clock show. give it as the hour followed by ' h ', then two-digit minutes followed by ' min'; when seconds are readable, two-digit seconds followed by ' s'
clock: 12 h 46 min
